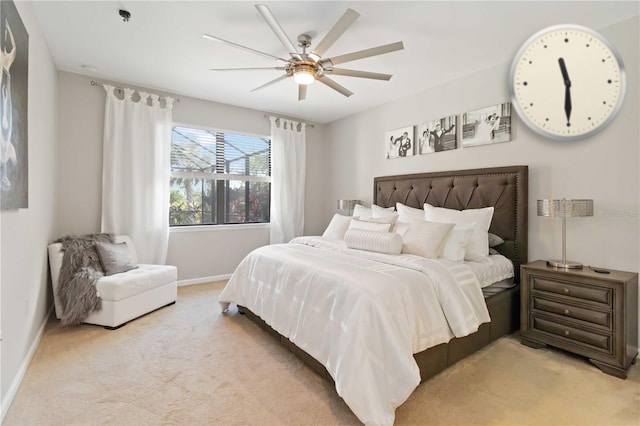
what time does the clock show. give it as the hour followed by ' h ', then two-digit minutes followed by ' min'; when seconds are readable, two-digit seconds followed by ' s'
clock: 11 h 30 min
